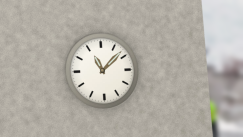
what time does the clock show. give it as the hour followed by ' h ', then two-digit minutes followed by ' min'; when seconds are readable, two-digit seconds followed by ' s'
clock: 11 h 08 min
